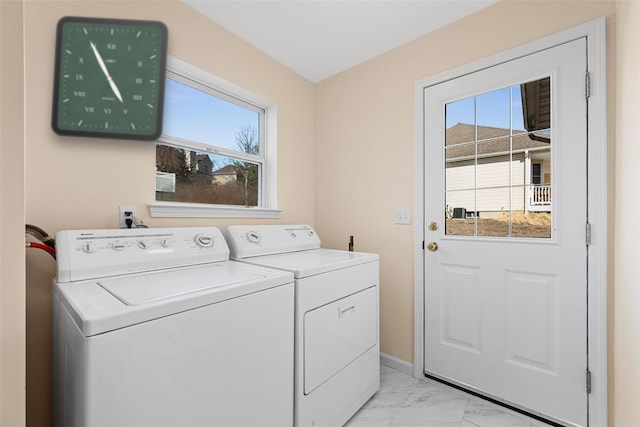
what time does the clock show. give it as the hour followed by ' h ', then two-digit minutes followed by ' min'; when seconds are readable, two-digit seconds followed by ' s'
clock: 4 h 55 min
